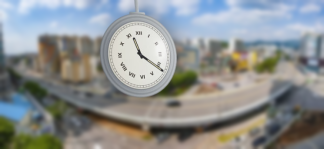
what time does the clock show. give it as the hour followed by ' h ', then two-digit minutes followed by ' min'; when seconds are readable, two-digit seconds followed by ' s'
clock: 11 h 21 min
